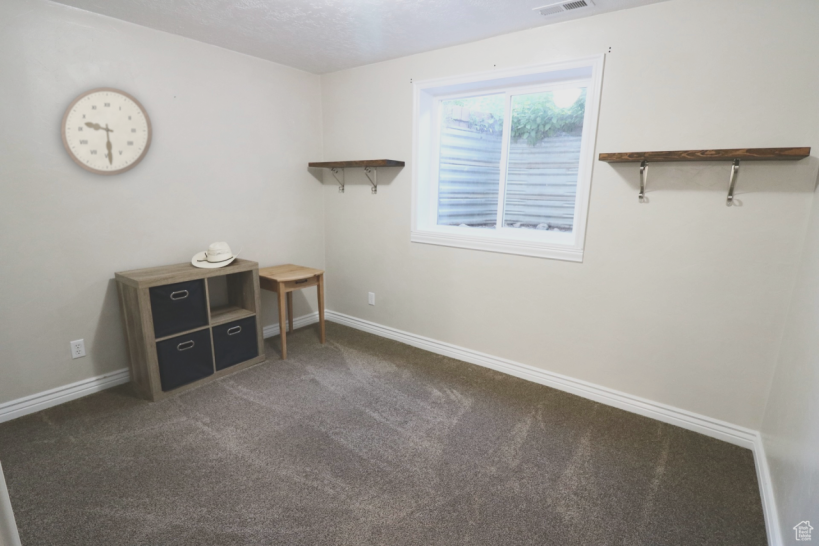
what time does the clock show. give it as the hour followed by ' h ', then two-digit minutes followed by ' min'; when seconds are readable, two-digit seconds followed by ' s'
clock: 9 h 29 min
